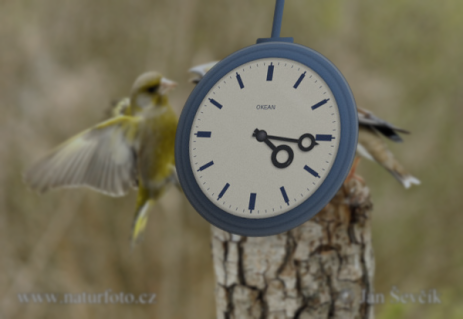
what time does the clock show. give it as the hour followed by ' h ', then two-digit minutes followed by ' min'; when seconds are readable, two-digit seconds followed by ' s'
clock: 4 h 16 min
